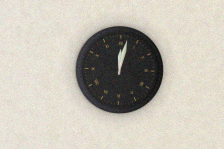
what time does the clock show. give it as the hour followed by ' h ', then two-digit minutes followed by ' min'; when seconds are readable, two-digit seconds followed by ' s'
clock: 12 h 02 min
